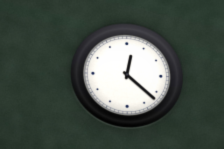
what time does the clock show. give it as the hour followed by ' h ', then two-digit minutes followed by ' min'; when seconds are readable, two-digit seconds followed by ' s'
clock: 12 h 22 min
